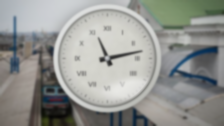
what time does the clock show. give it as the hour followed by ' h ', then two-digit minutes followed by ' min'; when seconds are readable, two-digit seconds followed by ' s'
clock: 11 h 13 min
